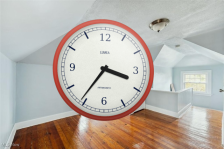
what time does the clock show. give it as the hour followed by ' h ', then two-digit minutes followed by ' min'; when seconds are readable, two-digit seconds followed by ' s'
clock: 3 h 36 min
